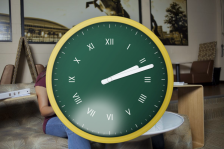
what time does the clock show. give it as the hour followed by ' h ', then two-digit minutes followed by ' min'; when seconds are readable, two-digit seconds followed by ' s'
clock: 2 h 12 min
